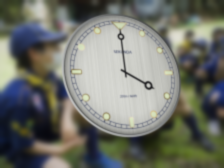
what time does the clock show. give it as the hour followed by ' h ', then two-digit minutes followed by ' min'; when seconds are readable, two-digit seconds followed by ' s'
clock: 4 h 00 min
